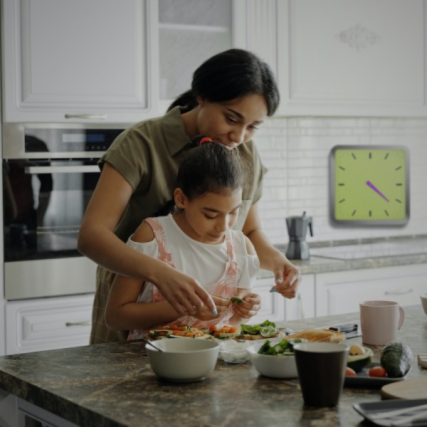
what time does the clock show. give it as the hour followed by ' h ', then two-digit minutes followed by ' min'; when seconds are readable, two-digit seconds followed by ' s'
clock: 4 h 22 min
